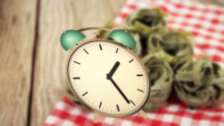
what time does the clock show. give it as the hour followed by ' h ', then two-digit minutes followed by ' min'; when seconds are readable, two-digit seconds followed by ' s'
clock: 1 h 26 min
